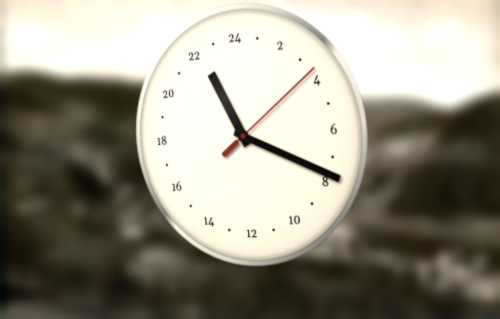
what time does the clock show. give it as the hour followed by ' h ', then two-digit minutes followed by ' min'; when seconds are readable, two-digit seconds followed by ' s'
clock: 22 h 19 min 09 s
